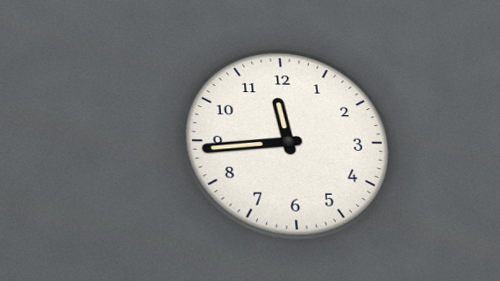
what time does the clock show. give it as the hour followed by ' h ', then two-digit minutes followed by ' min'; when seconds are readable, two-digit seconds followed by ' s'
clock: 11 h 44 min
